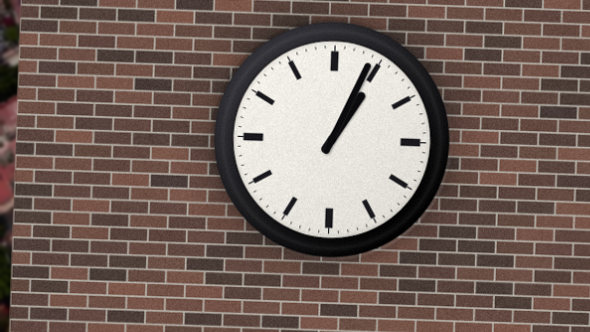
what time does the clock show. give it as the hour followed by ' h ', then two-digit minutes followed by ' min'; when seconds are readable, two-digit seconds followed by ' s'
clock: 1 h 04 min
